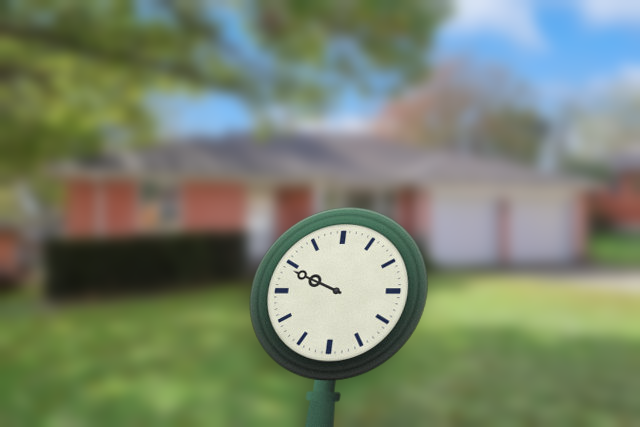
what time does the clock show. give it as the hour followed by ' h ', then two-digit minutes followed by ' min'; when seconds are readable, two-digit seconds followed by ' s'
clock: 9 h 49 min
